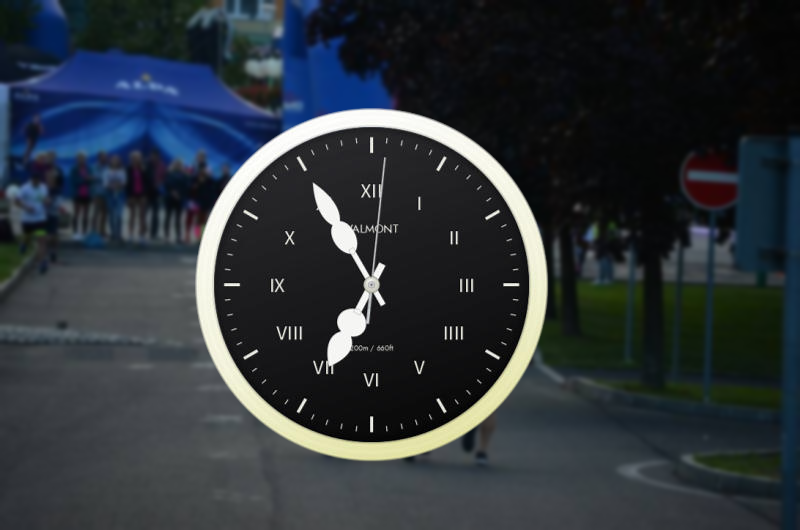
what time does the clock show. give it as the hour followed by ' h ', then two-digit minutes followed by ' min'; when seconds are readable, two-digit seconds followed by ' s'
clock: 6 h 55 min 01 s
